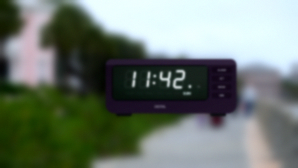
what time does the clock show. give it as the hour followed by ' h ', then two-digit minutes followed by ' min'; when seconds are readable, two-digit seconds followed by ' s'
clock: 11 h 42 min
